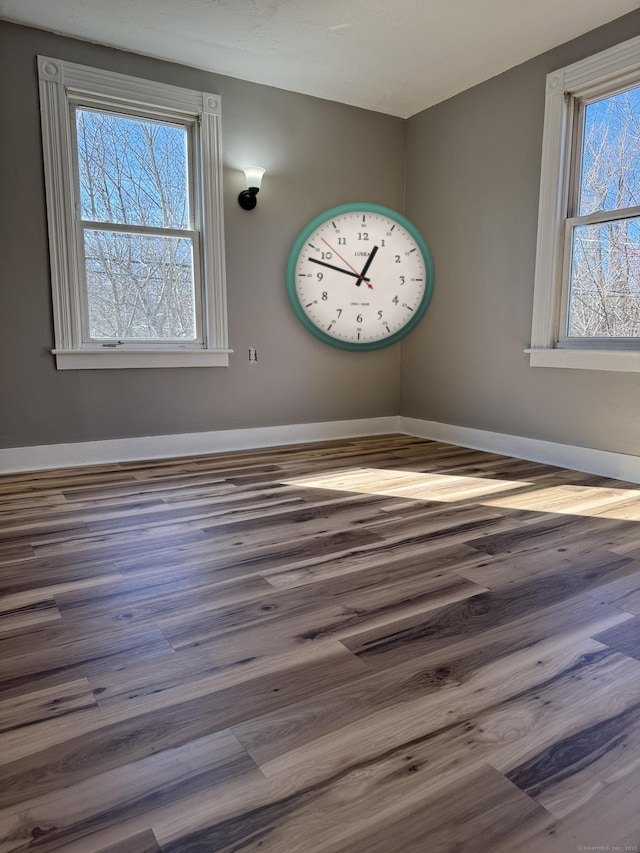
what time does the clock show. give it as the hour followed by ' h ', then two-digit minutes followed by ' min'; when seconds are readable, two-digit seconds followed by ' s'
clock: 12 h 47 min 52 s
